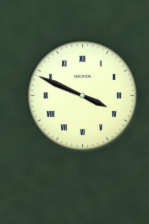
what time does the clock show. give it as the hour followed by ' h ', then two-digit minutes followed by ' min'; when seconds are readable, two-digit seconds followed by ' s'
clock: 3 h 49 min
